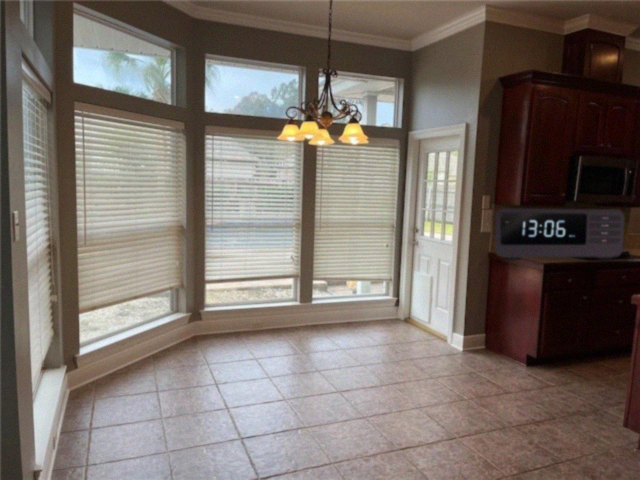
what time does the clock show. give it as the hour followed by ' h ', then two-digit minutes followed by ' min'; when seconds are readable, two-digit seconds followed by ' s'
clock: 13 h 06 min
